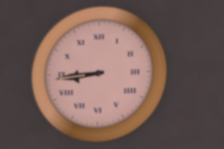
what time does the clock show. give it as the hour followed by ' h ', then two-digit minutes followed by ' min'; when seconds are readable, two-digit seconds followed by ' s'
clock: 8 h 44 min
